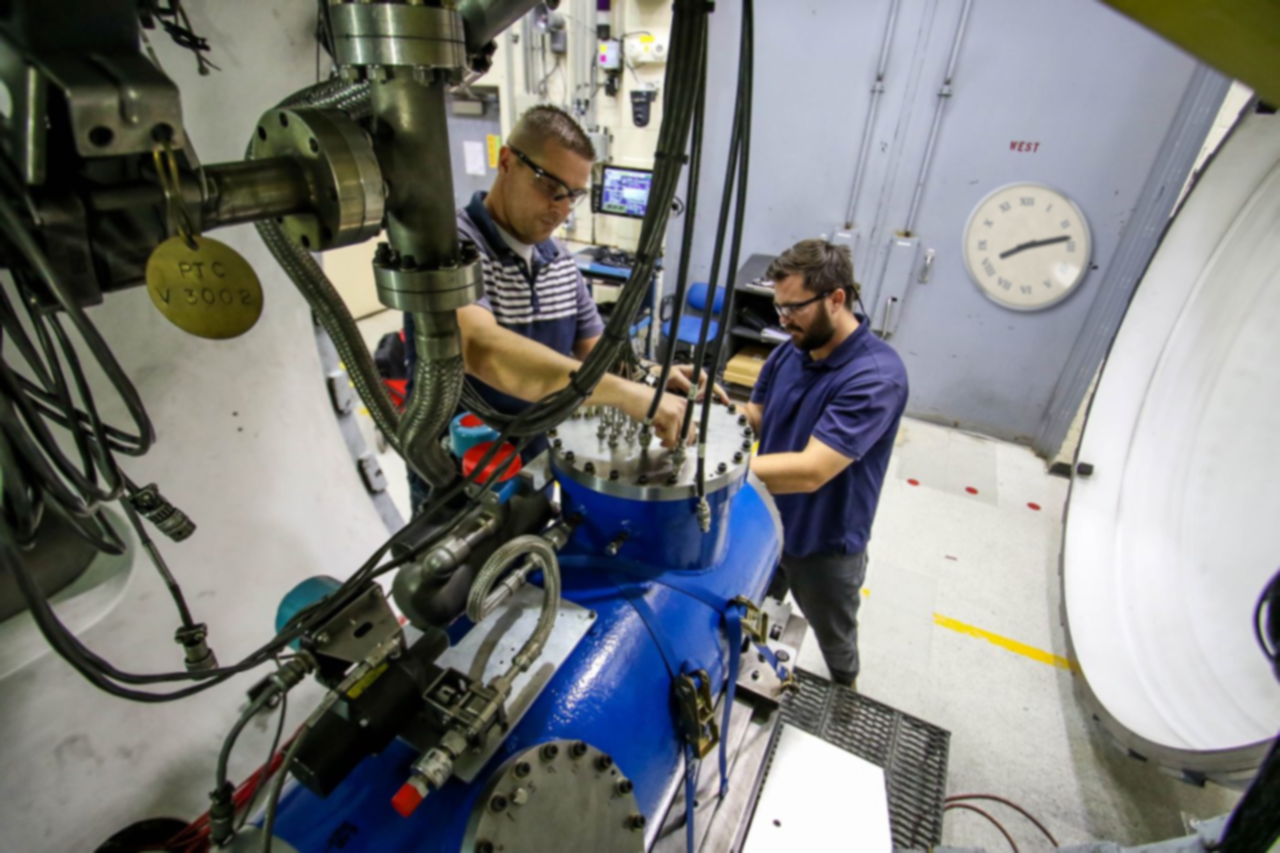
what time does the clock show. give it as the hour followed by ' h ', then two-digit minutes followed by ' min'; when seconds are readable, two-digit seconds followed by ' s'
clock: 8 h 13 min
